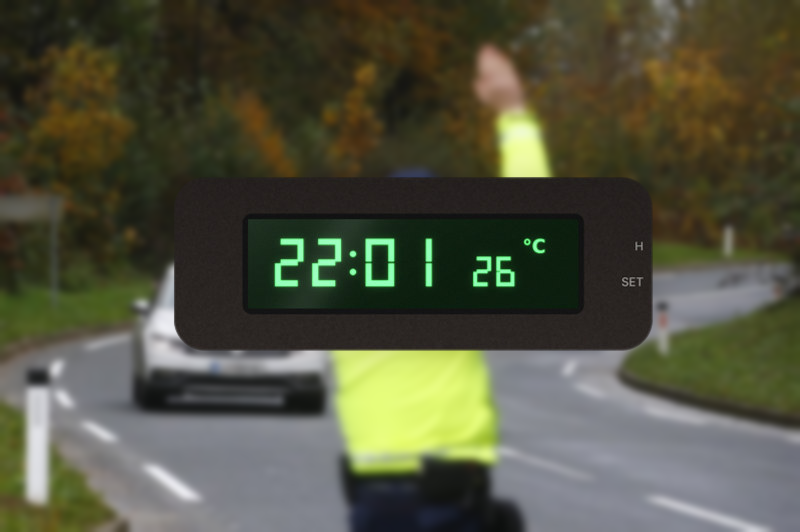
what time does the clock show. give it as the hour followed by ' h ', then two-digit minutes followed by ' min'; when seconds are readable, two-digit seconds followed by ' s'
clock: 22 h 01 min
